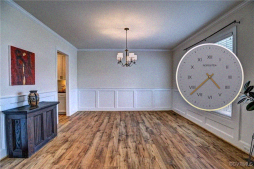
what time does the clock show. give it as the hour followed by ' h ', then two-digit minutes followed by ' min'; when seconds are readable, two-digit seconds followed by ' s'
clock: 4 h 38 min
